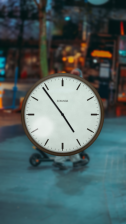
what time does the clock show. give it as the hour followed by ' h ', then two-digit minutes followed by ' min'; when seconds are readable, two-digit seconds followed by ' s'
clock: 4 h 54 min
